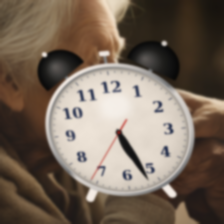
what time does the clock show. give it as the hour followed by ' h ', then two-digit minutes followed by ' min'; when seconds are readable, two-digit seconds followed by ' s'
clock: 5 h 26 min 36 s
